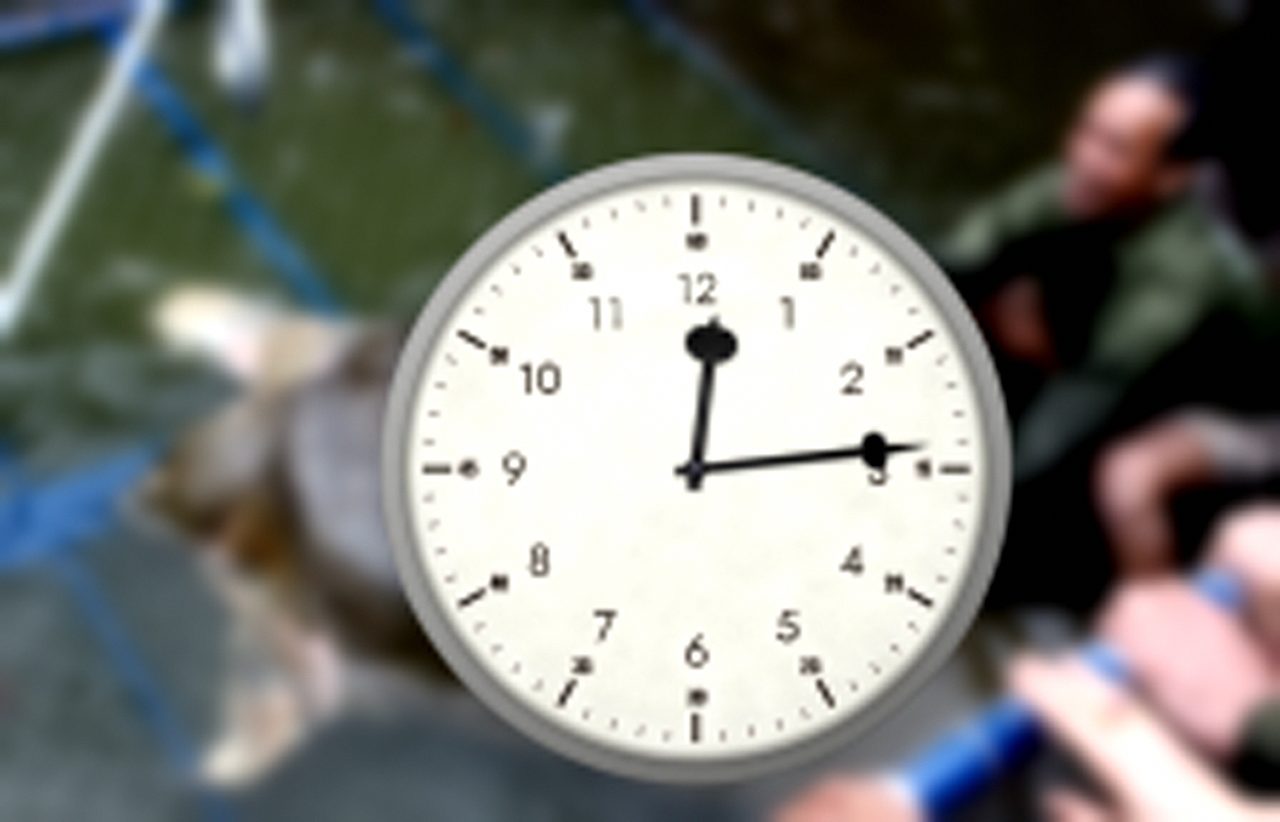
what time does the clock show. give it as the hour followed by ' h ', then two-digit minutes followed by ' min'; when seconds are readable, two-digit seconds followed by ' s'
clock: 12 h 14 min
